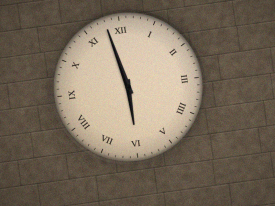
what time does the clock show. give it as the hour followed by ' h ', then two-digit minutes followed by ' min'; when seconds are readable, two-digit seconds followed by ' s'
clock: 5 h 58 min
